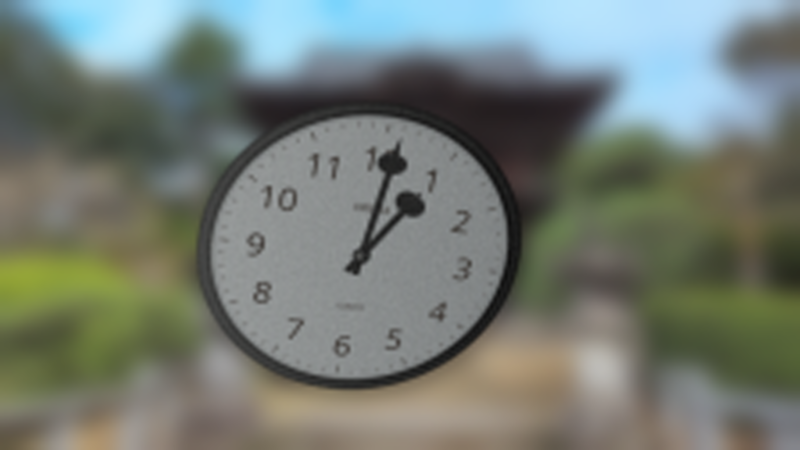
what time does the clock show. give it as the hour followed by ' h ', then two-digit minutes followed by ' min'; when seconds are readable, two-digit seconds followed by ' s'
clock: 1 h 01 min
